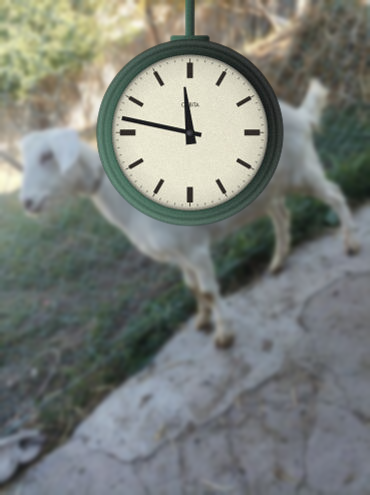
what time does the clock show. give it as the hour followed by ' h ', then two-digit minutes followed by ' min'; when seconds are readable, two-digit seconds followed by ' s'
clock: 11 h 47 min
